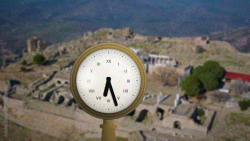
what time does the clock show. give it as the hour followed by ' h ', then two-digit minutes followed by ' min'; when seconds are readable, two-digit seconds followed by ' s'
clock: 6 h 27 min
